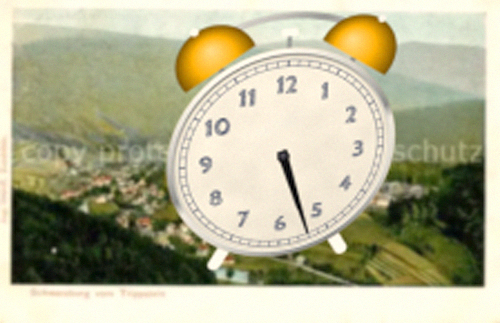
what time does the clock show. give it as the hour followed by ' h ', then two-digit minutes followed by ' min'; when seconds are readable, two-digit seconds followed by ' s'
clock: 5 h 27 min
